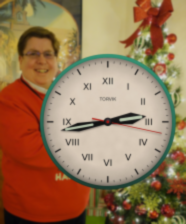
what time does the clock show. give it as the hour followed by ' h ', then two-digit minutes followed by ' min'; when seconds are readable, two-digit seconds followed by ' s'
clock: 2 h 43 min 17 s
